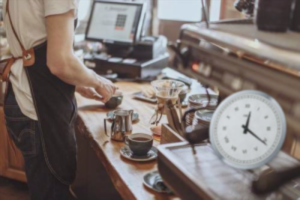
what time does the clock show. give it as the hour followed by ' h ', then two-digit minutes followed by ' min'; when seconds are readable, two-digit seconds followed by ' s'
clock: 12 h 21 min
